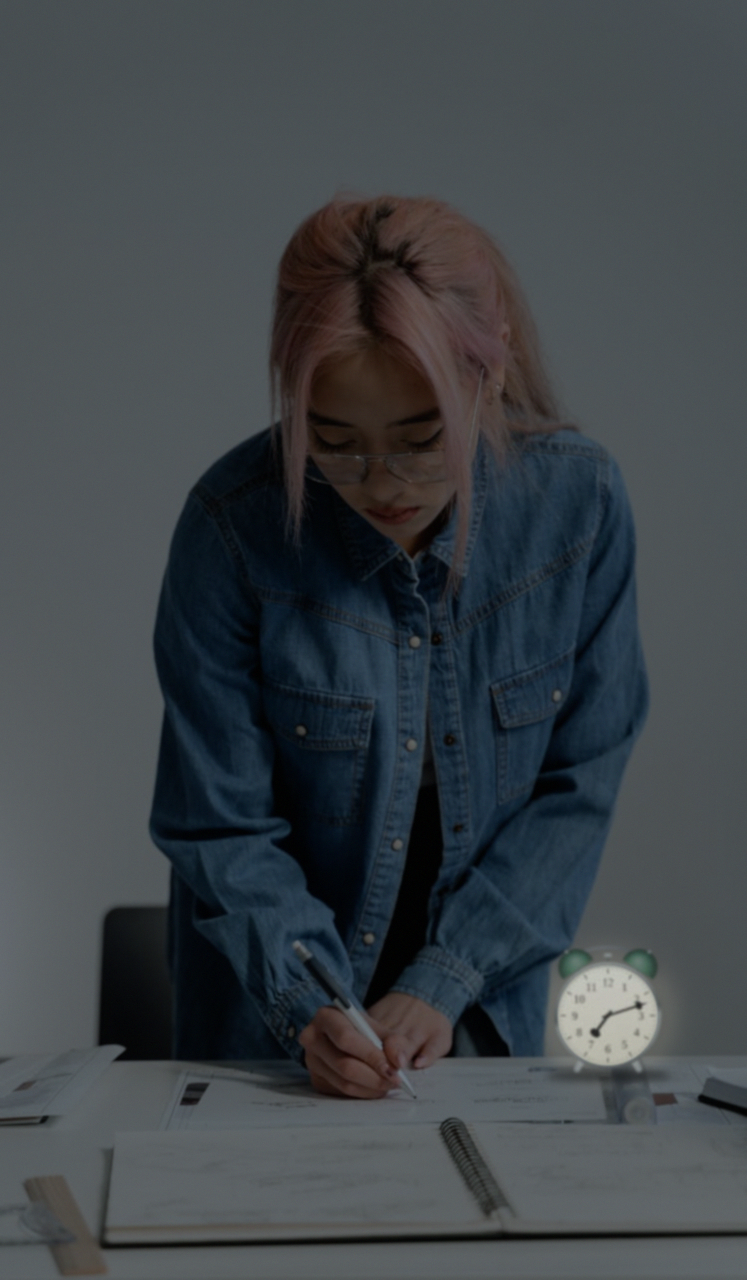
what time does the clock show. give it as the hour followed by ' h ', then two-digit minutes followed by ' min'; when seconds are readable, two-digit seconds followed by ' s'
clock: 7 h 12 min
